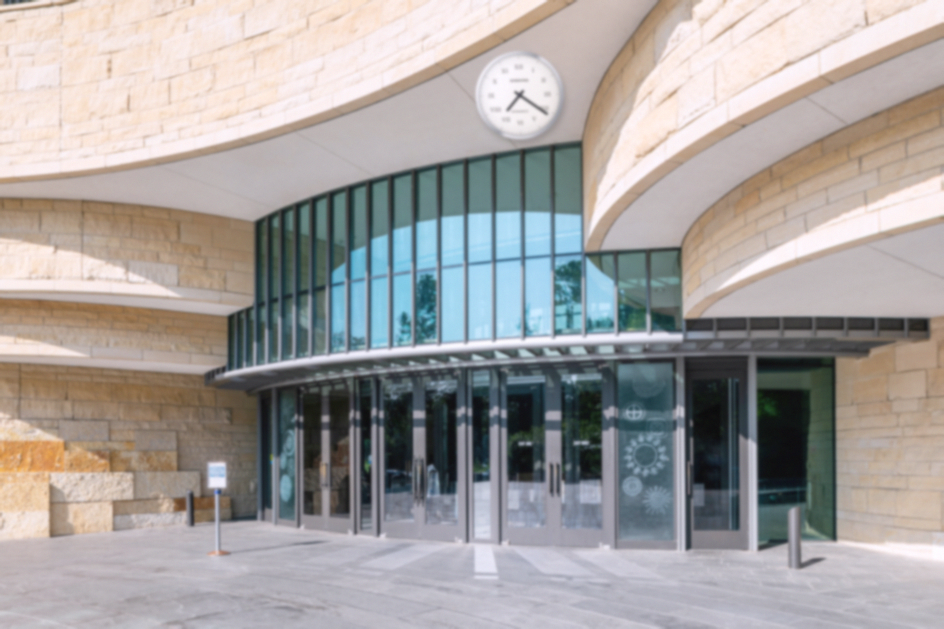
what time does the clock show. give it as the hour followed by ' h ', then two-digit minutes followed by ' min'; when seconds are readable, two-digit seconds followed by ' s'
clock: 7 h 21 min
